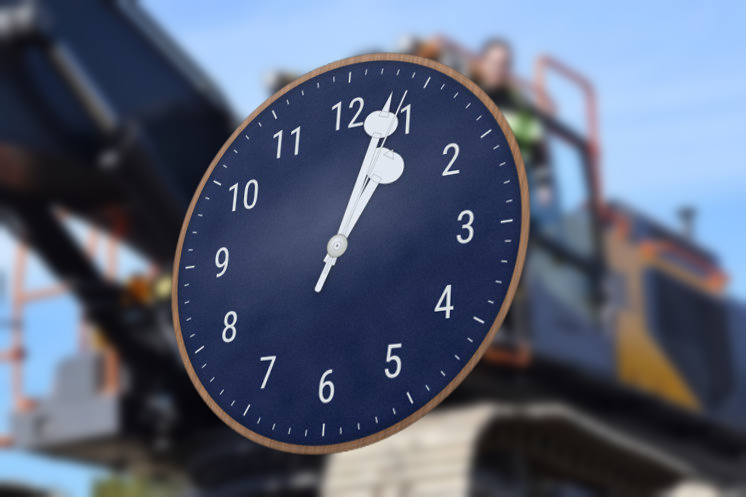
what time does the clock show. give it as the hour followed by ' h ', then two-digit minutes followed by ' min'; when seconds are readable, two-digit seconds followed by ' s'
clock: 1 h 03 min 04 s
